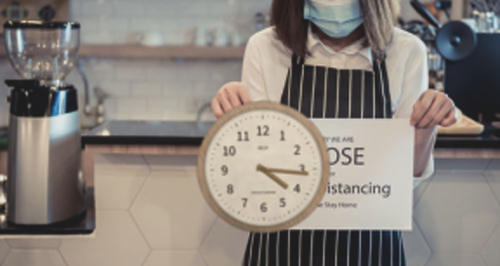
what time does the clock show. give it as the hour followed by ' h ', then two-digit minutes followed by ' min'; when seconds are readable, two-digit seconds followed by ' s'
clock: 4 h 16 min
